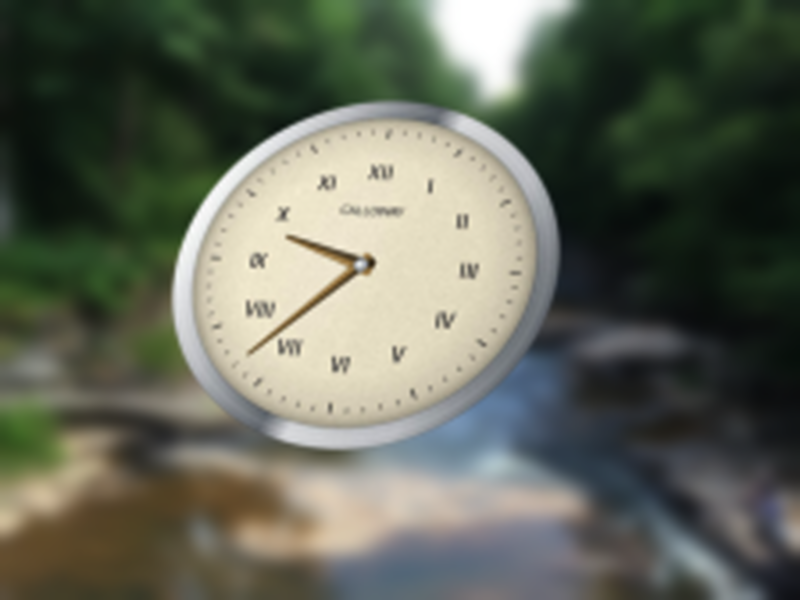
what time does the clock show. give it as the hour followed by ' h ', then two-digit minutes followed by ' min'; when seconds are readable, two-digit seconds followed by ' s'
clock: 9 h 37 min
